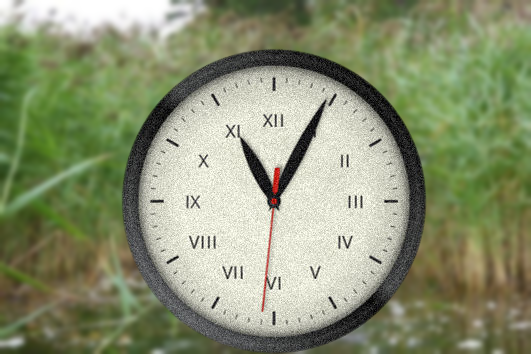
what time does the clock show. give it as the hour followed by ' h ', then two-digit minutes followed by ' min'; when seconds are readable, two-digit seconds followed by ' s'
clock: 11 h 04 min 31 s
